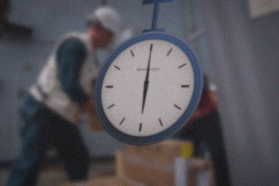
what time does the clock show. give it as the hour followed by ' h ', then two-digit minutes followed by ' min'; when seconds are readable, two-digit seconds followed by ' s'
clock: 6 h 00 min
